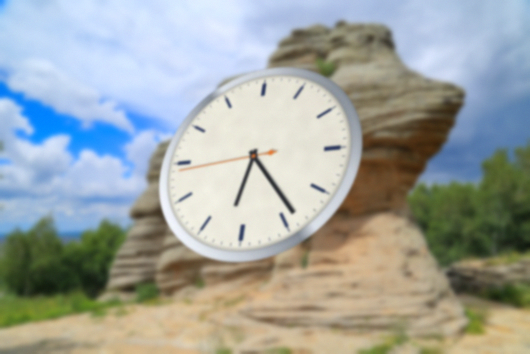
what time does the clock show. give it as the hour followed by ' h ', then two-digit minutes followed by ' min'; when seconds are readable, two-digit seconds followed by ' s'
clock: 6 h 23 min 44 s
